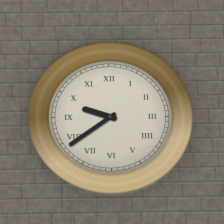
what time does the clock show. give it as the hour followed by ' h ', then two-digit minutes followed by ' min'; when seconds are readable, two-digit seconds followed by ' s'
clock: 9 h 39 min
